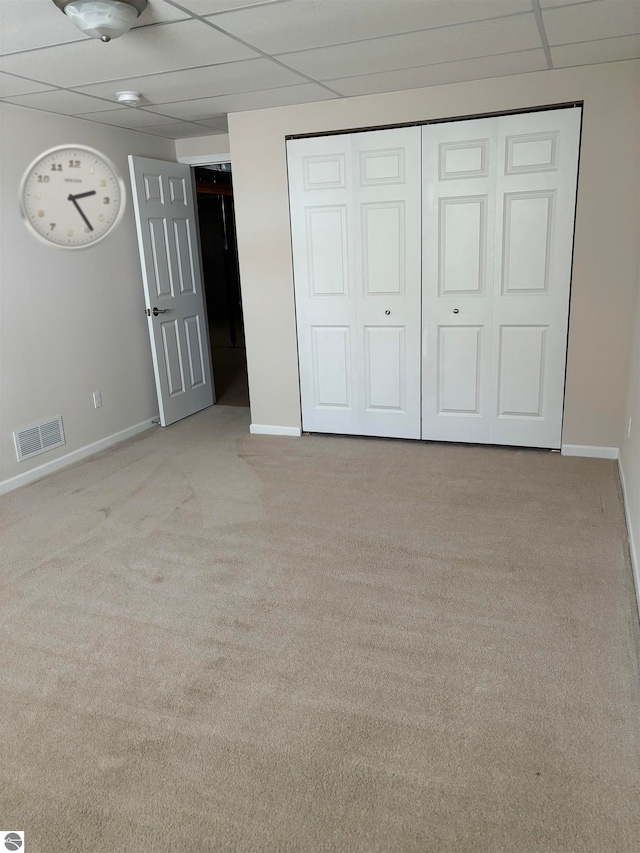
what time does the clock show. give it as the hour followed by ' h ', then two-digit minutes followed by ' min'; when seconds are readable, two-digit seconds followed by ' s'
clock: 2 h 24 min
